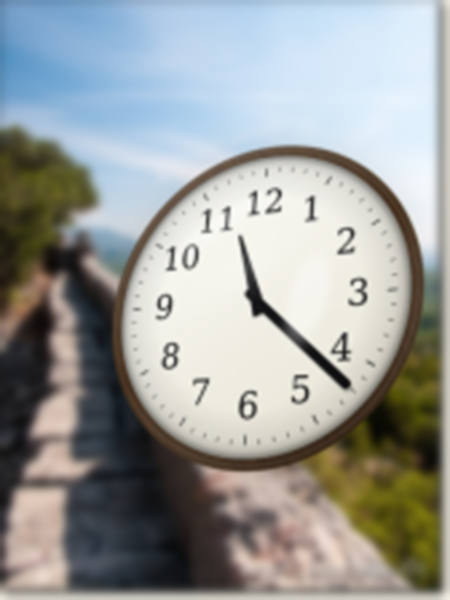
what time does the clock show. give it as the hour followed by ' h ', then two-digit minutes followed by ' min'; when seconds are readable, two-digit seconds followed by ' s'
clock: 11 h 22 min
